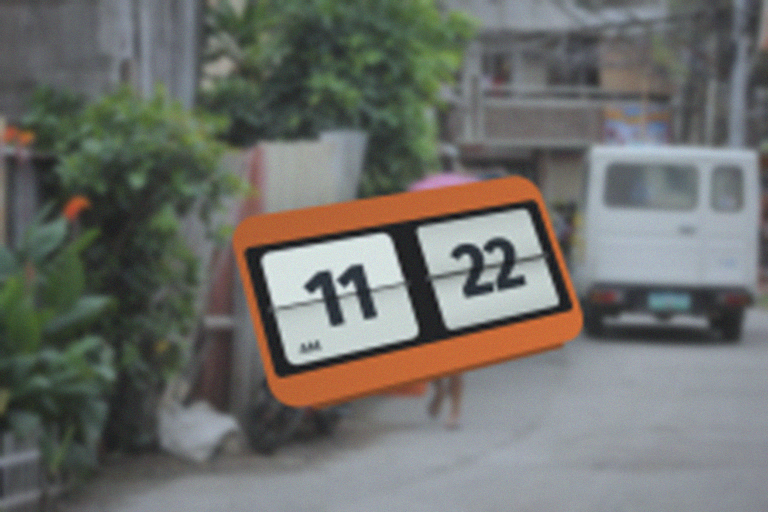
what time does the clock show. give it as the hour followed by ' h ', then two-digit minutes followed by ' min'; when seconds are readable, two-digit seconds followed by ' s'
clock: 11 h 22 min
